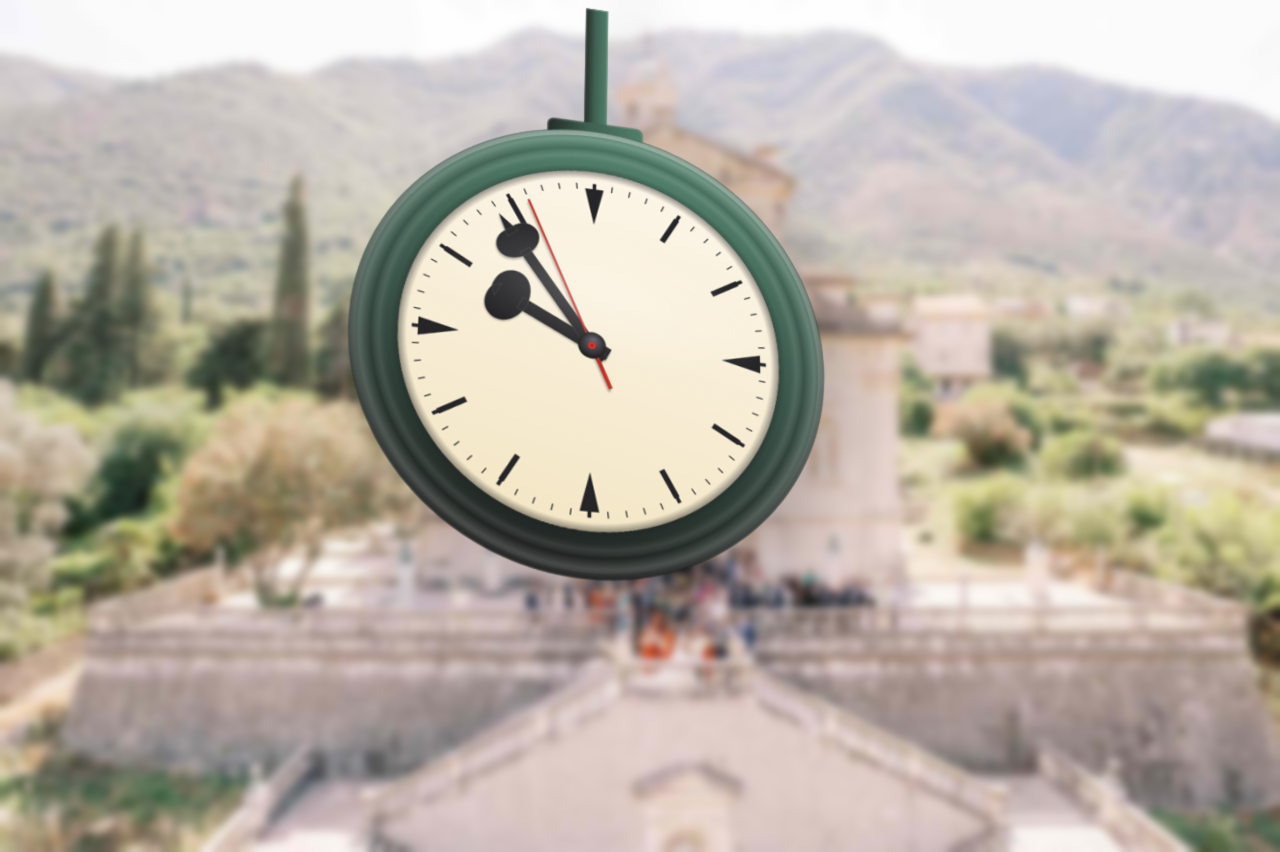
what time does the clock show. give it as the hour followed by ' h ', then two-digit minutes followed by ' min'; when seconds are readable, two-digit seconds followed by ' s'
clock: 9 h 53 min 56 s
